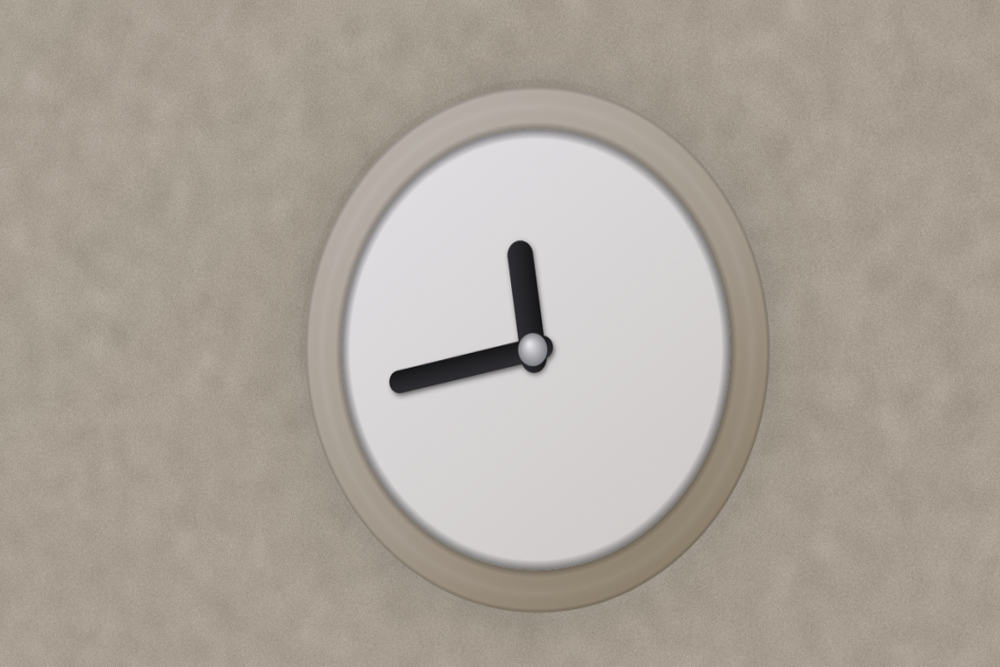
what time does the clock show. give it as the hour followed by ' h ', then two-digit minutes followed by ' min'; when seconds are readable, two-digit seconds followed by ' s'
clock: 11 h 43 min
